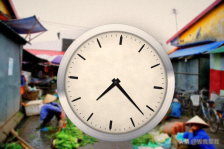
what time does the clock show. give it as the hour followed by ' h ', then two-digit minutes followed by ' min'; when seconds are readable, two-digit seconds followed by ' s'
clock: 7 h 22 min
